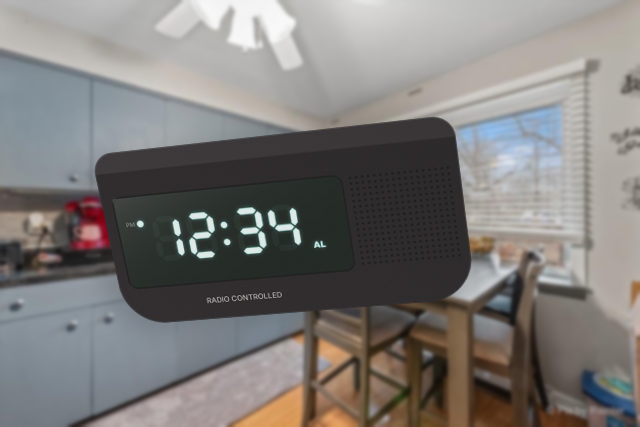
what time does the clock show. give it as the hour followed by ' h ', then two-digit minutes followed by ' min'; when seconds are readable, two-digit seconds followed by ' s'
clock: 12 h 34 min
